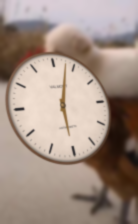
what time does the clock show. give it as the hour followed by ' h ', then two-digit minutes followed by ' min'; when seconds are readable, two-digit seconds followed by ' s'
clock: 6 h 03 min
